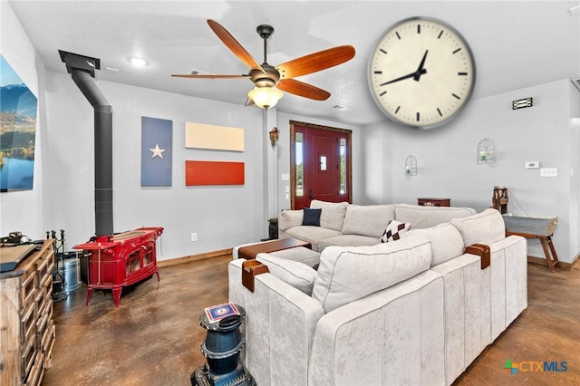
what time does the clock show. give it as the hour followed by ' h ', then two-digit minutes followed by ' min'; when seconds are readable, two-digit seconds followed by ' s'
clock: 12 h 42 min
